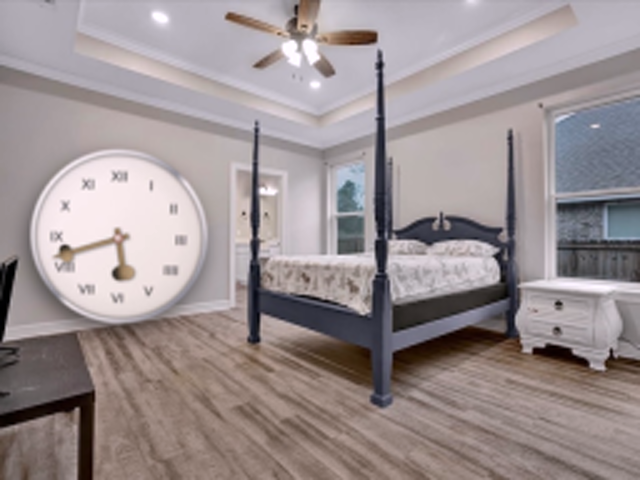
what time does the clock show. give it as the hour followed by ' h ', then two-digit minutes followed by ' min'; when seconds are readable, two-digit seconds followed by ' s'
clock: 5 h 42 min
